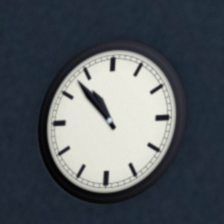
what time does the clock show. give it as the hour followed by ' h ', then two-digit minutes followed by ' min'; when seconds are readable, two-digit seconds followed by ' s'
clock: 10 h 53 min
